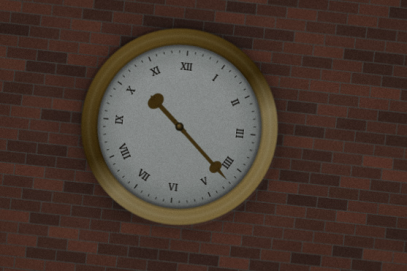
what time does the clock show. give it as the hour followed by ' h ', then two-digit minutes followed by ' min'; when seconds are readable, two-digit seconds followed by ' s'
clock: 10 h 22 min
